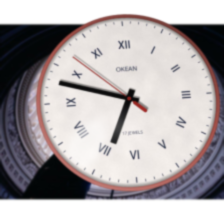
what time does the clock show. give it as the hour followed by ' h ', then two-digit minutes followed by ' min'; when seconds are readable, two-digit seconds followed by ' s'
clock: 6 h 47 min 52 s
